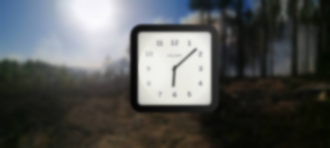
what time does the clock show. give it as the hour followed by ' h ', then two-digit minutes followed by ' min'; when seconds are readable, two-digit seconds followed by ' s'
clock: 6 h 08 min
